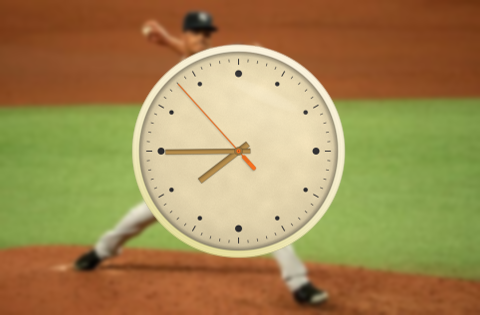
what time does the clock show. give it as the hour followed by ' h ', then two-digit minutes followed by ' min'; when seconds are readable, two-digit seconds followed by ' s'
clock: 7 h 44 min 53 s
